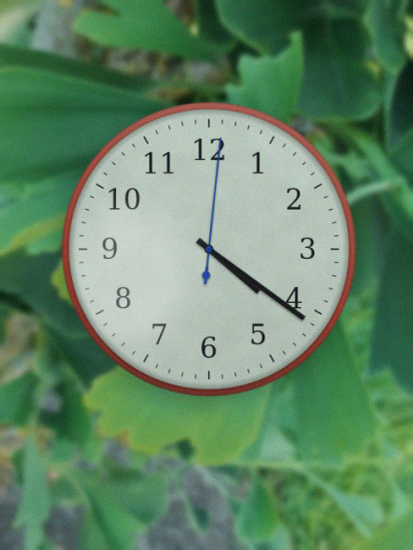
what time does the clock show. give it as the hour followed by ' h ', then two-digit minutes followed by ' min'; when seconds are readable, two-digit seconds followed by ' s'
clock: 4 h 21 min 01 s
